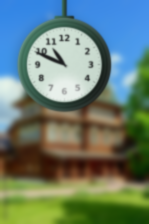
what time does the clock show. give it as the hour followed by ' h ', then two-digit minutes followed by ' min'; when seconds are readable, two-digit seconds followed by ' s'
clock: 10 h 49 min
